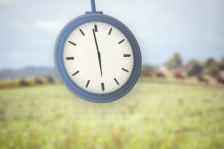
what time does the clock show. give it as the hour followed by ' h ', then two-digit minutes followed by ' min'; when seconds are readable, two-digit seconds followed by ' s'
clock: 5 h 59 min
